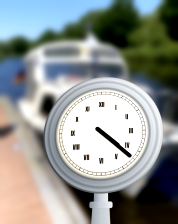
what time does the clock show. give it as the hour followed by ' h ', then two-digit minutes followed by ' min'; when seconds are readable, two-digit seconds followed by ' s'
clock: 4 h 22 min
